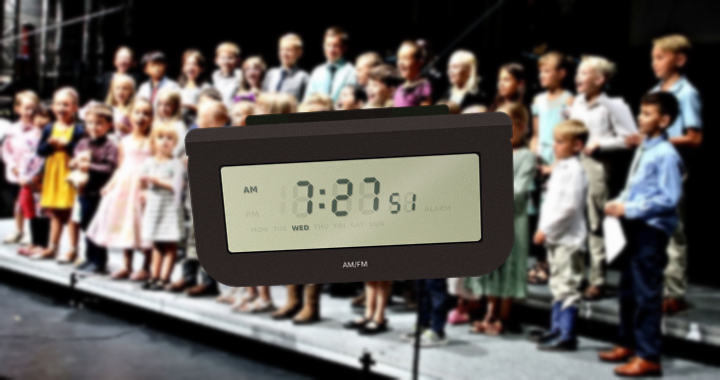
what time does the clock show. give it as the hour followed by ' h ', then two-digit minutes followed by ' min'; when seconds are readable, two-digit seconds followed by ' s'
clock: 7 h 27 min 51 s
